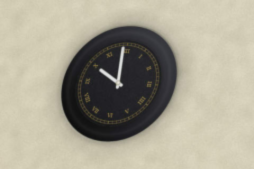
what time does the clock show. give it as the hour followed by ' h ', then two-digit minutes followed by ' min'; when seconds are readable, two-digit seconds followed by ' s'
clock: 9 h 59 min
